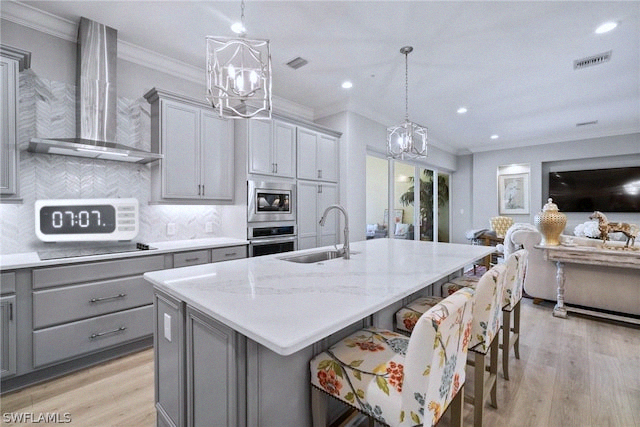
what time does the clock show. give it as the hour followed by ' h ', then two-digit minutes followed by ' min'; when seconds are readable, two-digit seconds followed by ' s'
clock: 7 h 07 min
